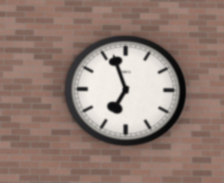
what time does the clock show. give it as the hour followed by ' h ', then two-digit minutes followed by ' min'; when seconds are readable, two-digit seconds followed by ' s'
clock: 6 h 57 min
